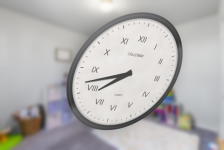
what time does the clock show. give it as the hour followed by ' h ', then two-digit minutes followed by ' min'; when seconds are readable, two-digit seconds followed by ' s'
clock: 7 h 42 min
